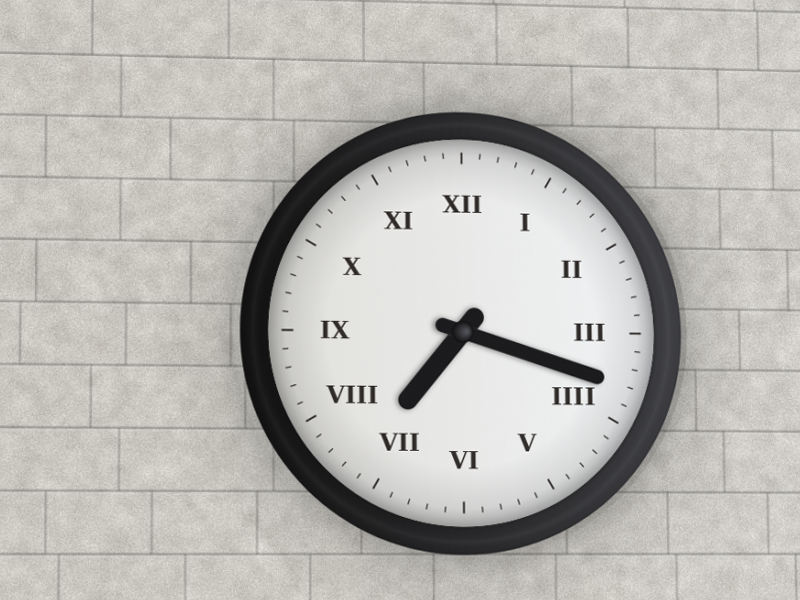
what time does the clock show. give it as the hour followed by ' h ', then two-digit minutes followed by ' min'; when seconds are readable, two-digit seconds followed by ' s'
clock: 7 h 18 min
